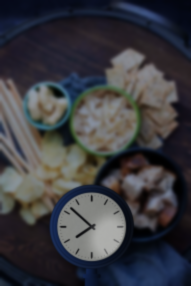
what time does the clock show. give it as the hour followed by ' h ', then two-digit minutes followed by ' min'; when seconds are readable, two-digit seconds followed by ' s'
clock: 7 h 52 min
